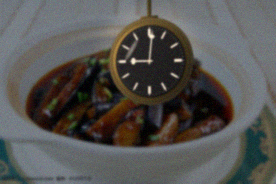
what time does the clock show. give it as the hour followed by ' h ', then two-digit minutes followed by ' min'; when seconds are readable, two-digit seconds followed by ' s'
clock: 9 h 01 min
